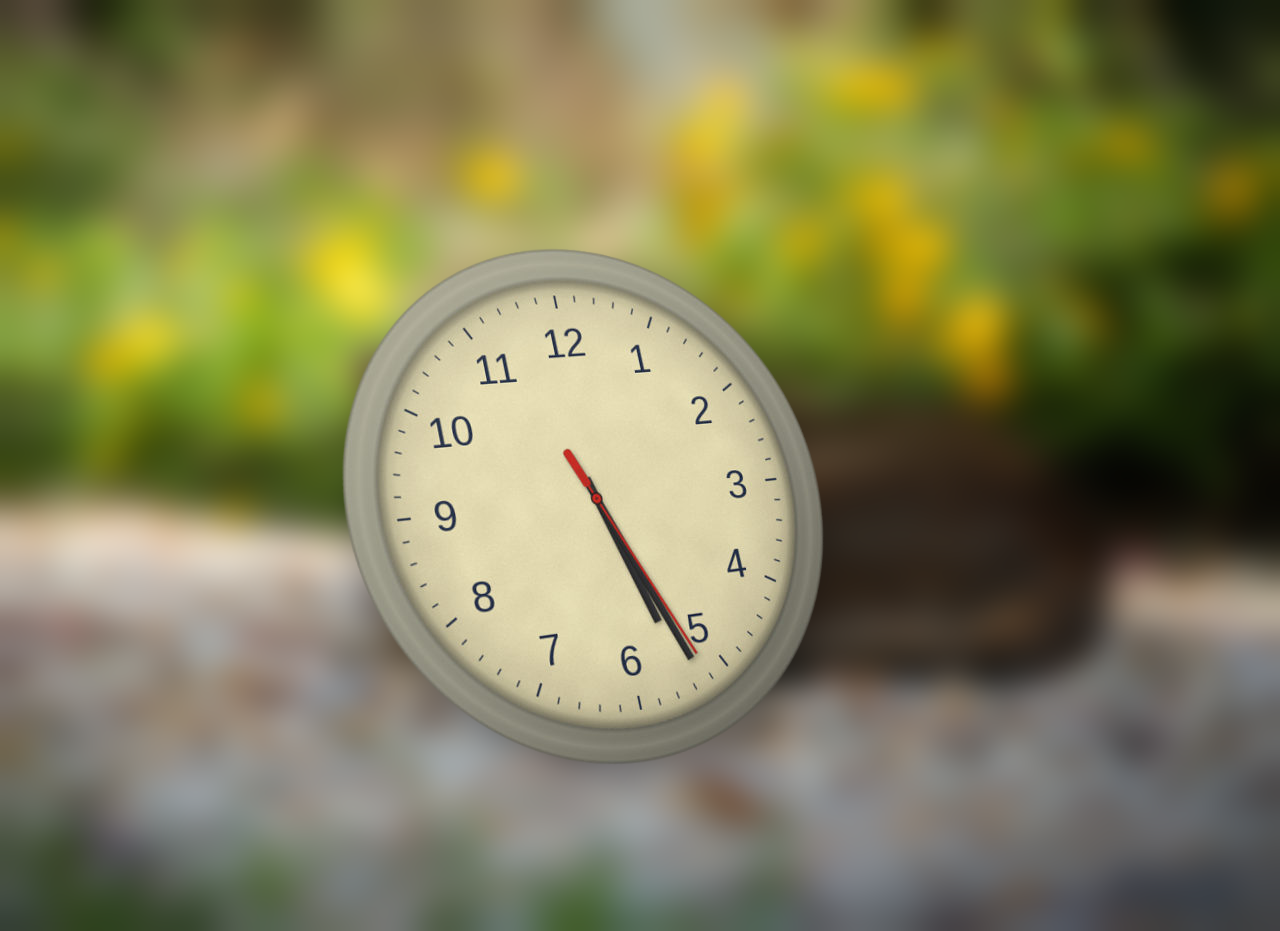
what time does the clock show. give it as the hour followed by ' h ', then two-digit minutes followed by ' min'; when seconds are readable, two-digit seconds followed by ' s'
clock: 5 h 26 min 26 s
